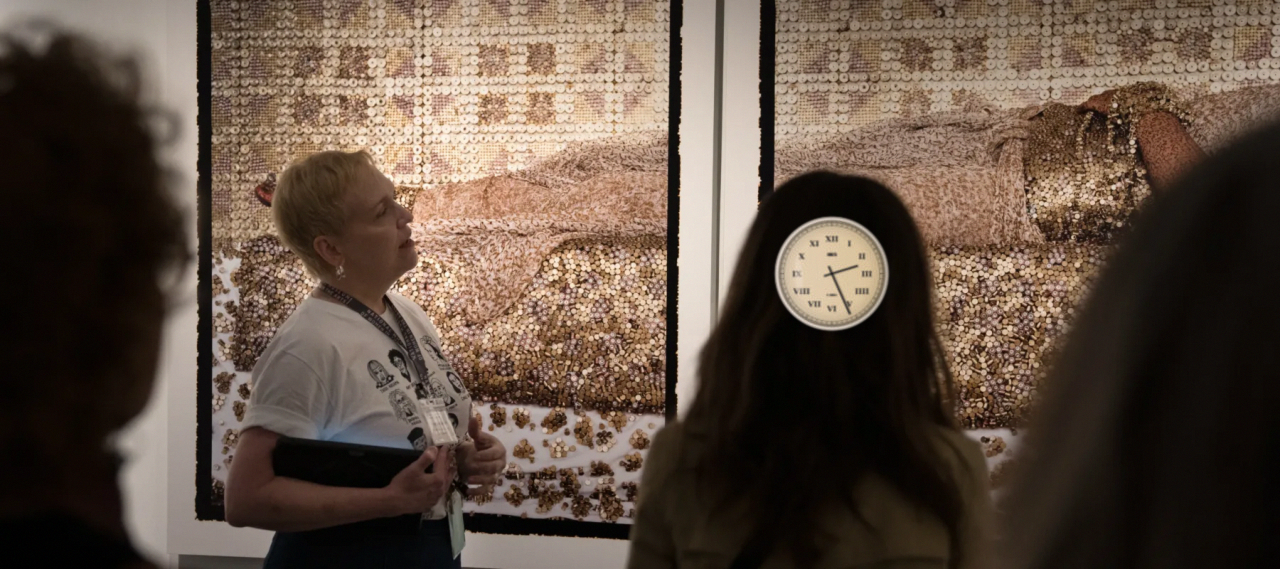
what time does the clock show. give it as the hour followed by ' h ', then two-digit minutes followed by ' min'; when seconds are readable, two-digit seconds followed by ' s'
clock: 2 h 26 min
